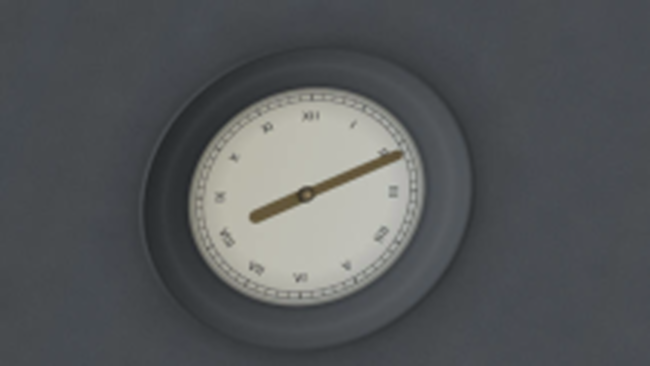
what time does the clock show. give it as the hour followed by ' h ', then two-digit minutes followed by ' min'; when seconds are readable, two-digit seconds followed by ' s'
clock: 8 h 11 min
